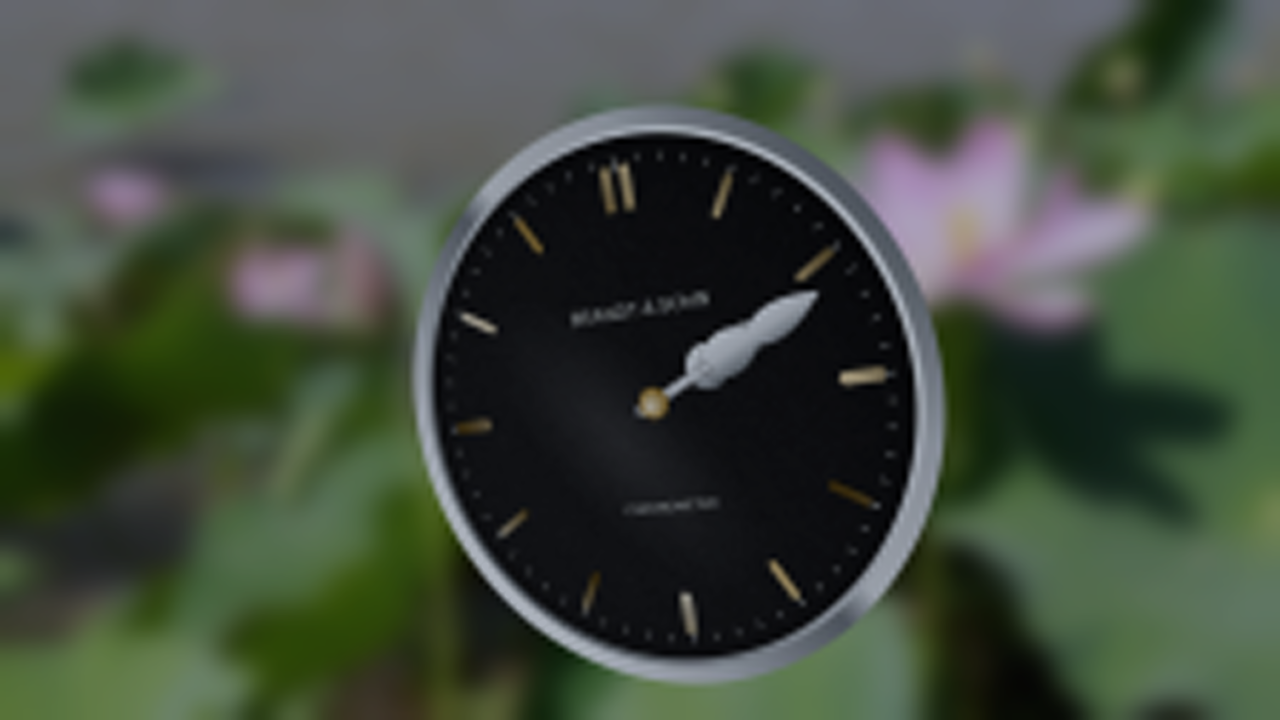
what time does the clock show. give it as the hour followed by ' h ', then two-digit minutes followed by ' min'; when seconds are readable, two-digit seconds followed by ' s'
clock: 2 h 11 min
